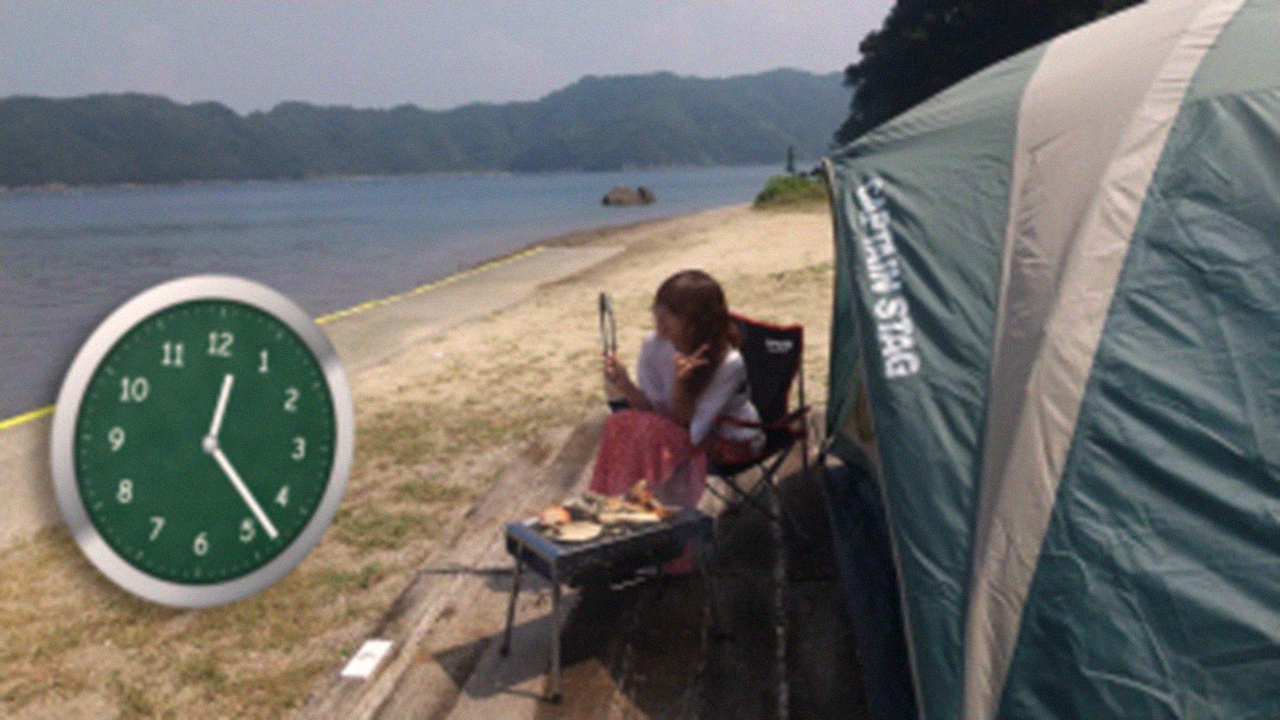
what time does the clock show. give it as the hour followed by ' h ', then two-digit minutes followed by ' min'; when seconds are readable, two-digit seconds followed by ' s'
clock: 12 h 23 min
